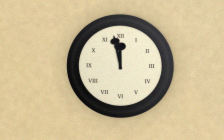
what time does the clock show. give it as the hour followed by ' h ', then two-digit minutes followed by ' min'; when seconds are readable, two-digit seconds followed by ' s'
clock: 11 h 58 min
